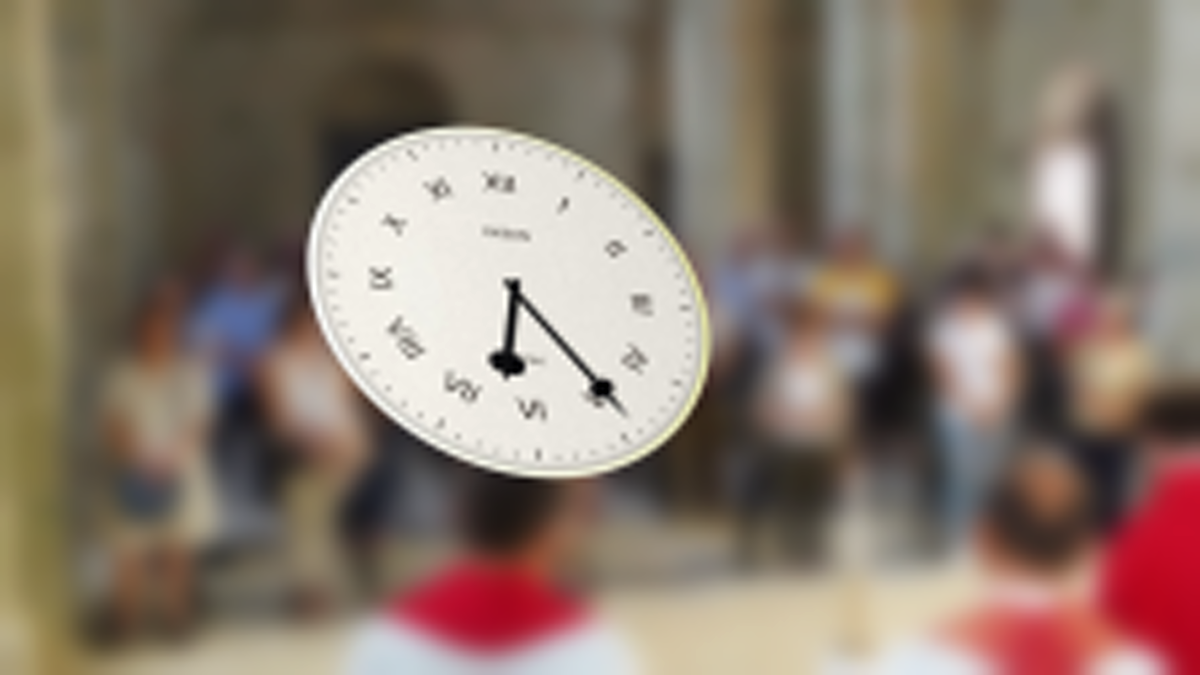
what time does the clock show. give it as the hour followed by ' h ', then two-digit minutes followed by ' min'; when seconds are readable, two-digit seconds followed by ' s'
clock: 6 h 24 min
